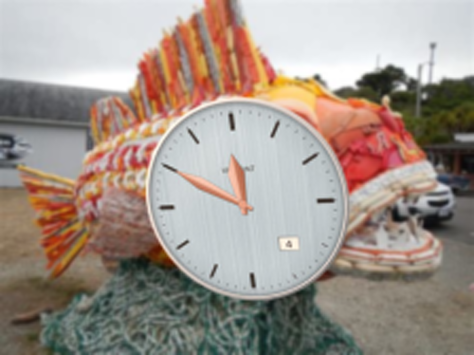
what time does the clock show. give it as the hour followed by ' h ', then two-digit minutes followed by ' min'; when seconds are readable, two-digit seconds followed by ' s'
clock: 11 h 50 min
